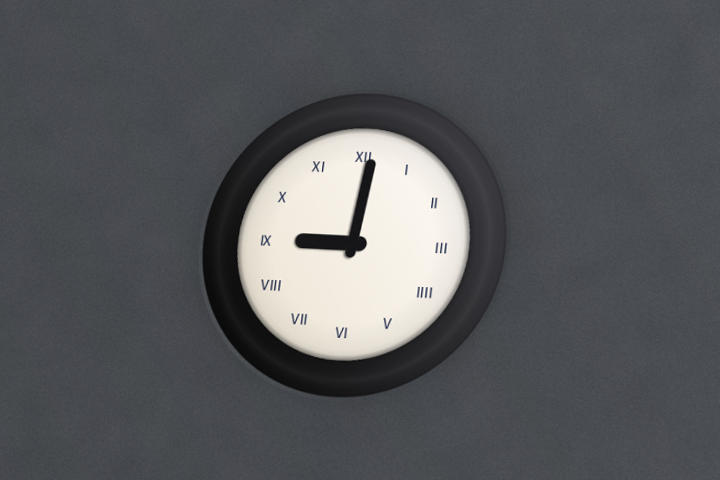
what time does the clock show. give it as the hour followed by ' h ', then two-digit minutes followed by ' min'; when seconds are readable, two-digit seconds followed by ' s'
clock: 9 h 01 min
